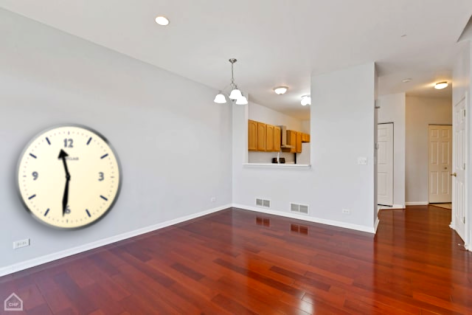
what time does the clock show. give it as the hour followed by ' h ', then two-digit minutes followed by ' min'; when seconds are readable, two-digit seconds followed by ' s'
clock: 11 h 31 min
